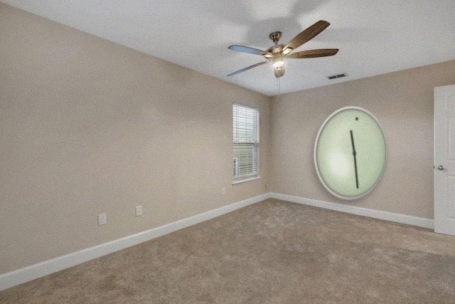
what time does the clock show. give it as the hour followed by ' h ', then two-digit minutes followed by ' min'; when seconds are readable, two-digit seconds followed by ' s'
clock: 11 h 28 min
